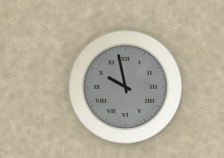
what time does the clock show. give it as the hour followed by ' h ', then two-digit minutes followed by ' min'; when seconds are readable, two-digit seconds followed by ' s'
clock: 9 h 58 min
